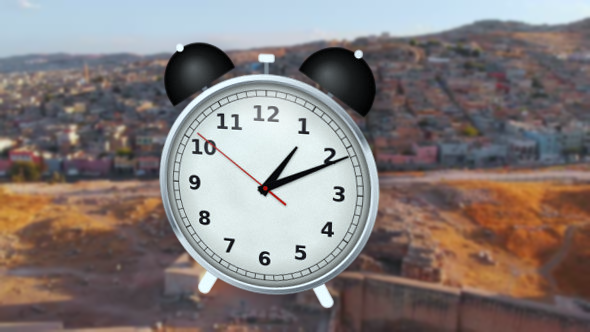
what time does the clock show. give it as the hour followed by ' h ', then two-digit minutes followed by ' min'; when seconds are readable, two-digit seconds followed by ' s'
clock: 1 h 10 min 51 s
